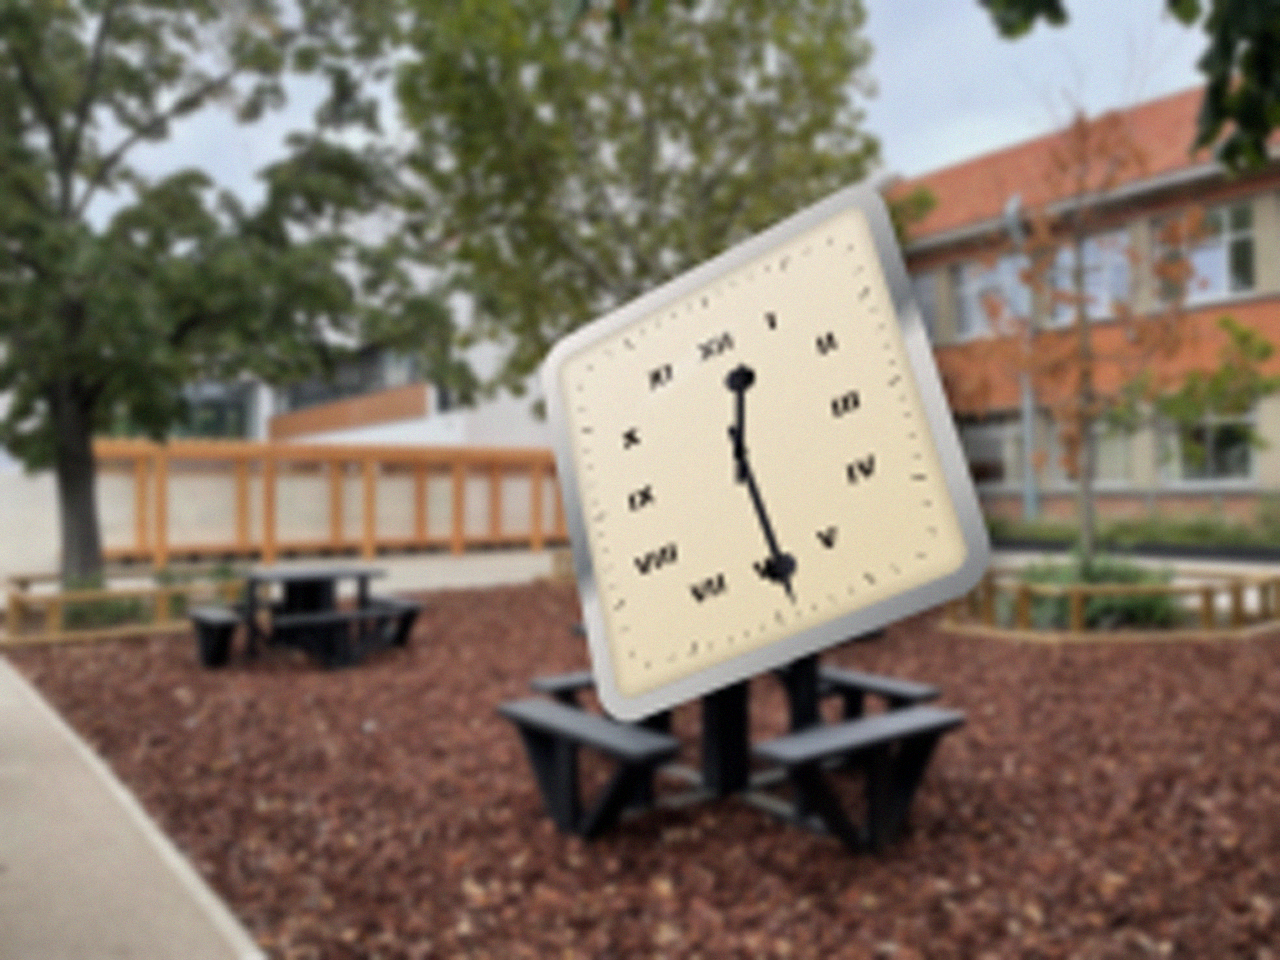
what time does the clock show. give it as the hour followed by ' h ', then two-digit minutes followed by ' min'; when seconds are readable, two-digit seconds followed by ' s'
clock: 12 h 29 min
